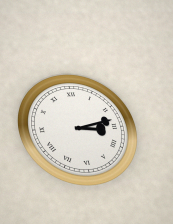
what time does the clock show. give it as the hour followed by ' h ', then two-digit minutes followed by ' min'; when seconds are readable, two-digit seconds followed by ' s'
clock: 3 h 13 min
